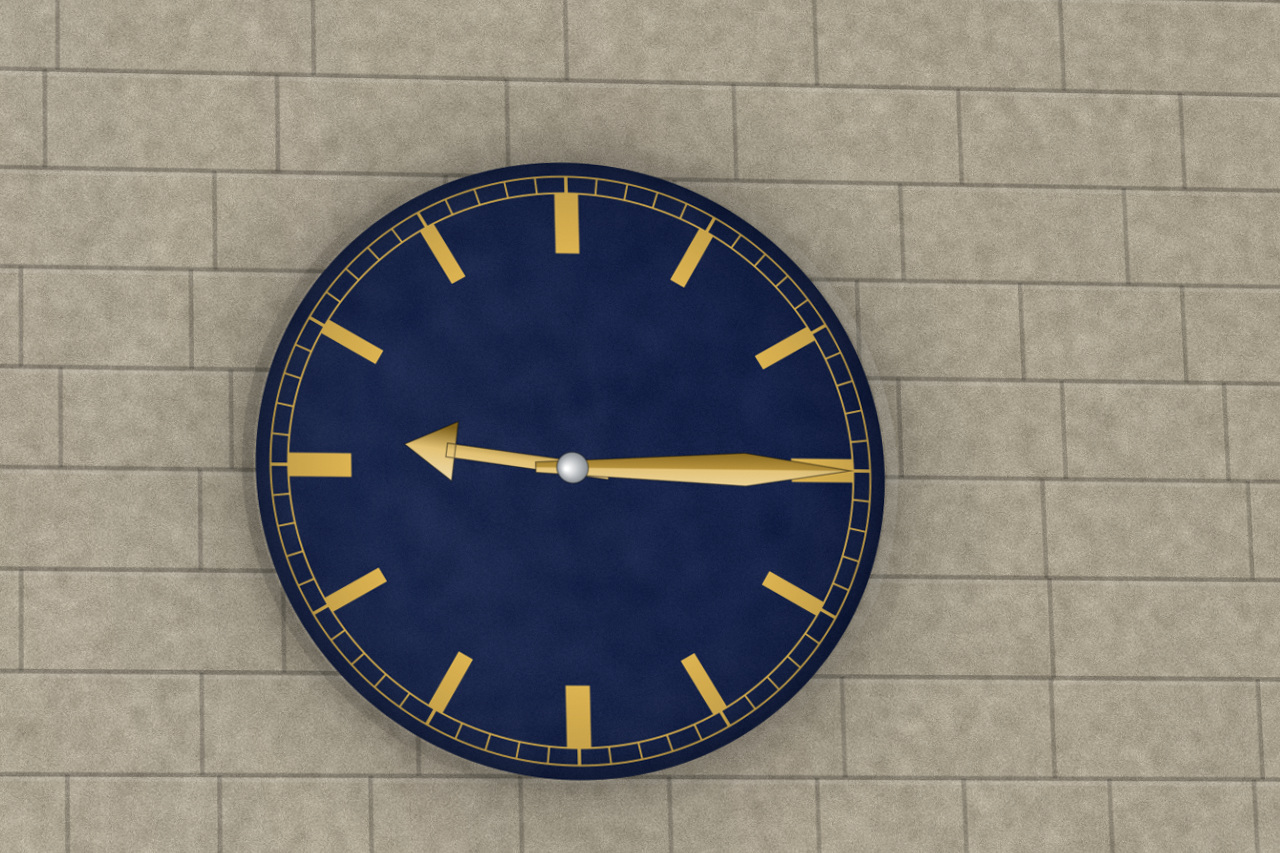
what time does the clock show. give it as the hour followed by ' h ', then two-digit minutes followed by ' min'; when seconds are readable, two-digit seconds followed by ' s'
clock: 9 h 15 min
